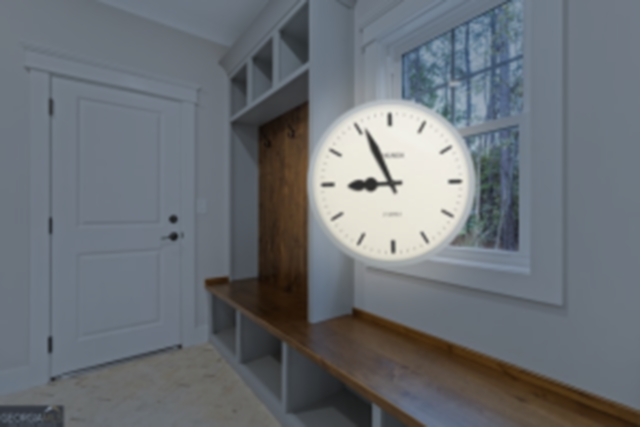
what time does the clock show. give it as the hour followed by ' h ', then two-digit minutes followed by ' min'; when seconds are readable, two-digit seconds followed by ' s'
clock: 8 h 56 min
